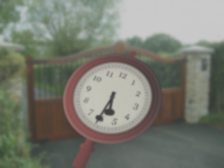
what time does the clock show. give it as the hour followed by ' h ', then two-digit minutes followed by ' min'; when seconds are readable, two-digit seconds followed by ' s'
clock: 5 h 31 min
